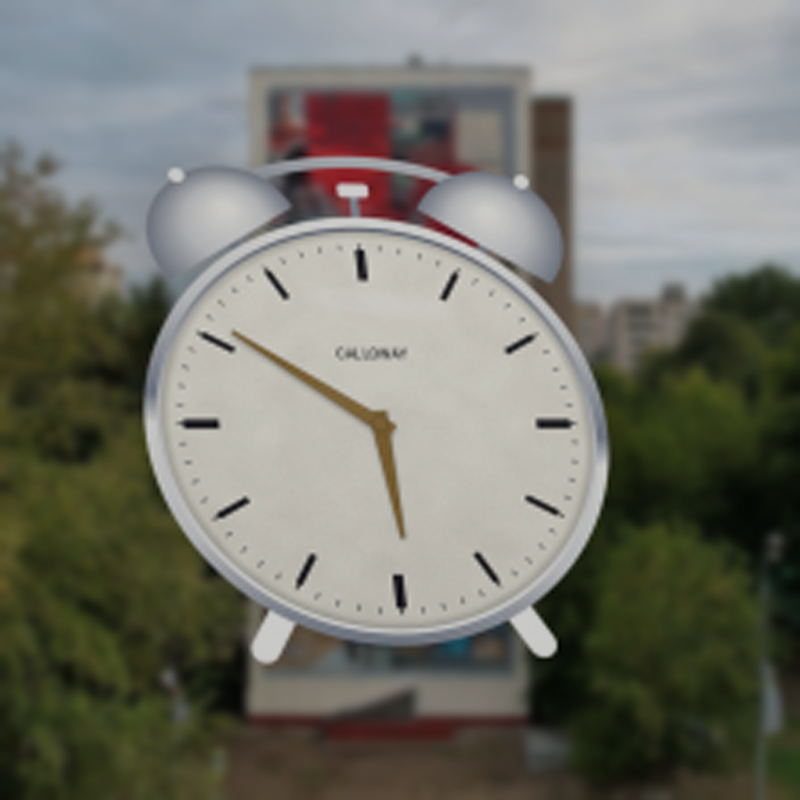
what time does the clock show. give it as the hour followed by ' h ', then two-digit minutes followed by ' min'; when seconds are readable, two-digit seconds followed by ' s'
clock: 5 h 51 min
